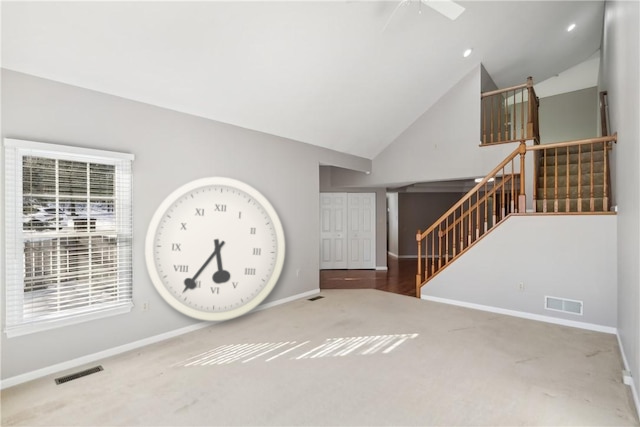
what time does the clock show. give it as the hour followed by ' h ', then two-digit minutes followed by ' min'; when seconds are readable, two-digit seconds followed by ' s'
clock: 5 h 36 min
